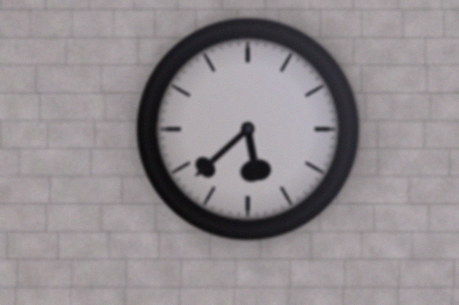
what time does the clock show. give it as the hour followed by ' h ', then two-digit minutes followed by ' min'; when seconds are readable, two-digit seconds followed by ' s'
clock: 5 h 38 min
